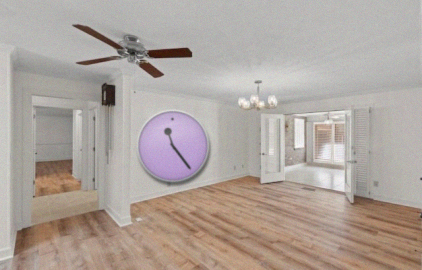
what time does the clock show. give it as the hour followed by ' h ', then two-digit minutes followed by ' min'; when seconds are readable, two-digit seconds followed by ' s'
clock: 11 h 24 min
